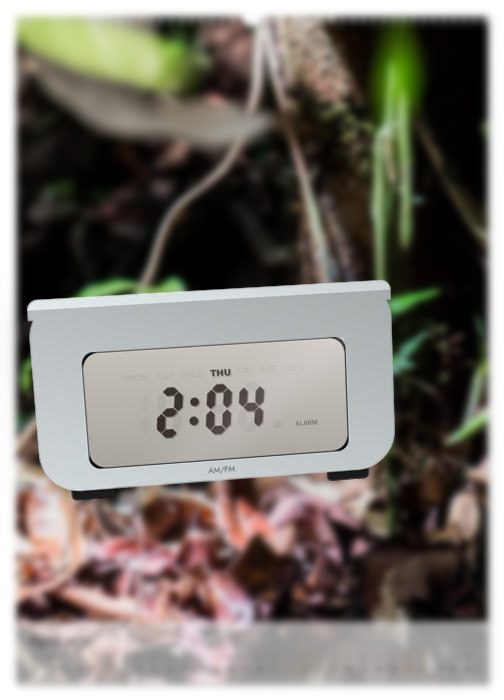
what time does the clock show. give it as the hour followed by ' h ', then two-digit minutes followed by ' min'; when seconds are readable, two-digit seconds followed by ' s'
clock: 2 h 04 min
